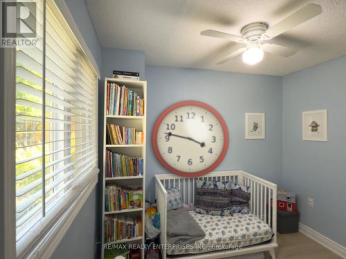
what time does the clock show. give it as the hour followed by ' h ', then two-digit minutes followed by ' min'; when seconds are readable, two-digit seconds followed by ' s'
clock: 3 h 47 min
